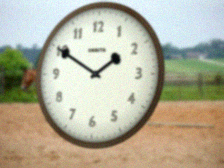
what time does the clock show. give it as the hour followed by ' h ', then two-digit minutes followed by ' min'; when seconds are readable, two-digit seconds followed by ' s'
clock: 1 h 50 min
